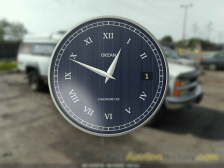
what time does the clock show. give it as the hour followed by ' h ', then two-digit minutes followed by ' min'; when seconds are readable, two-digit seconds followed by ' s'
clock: 12 h 49 min
